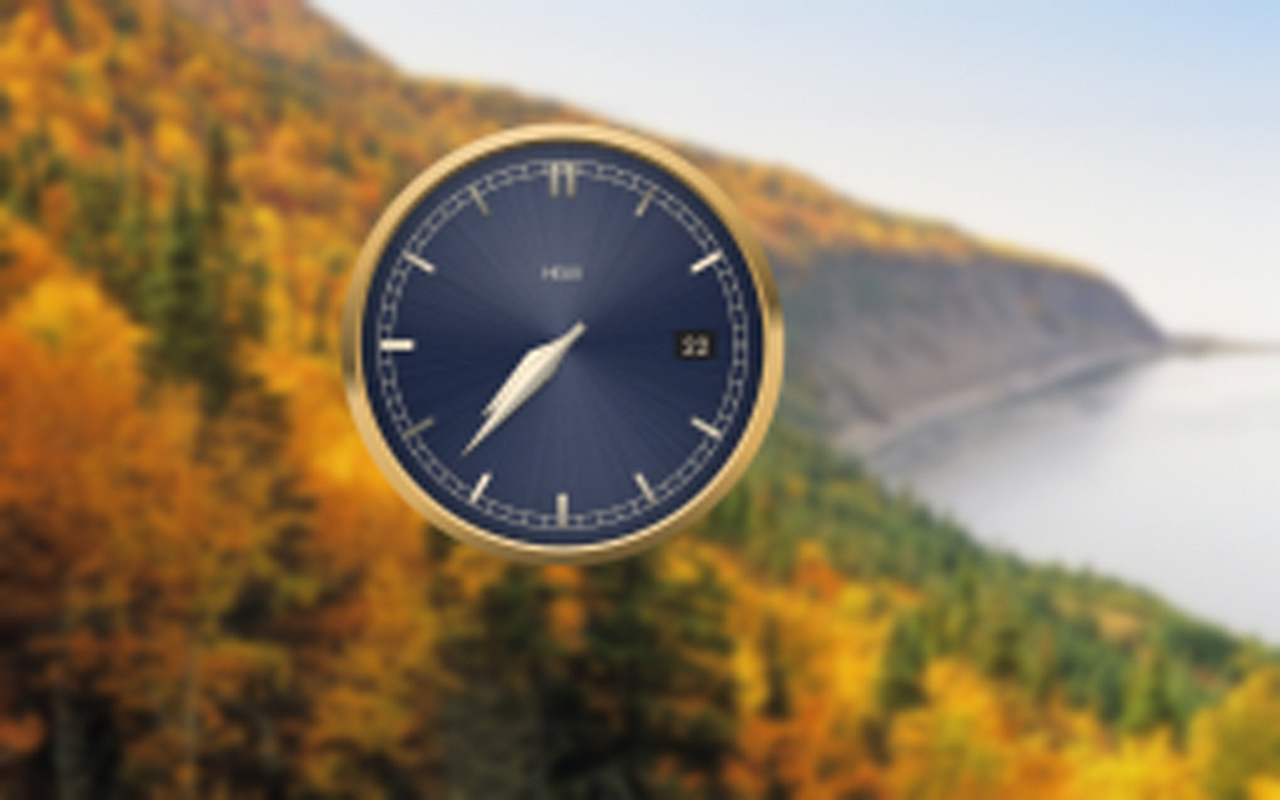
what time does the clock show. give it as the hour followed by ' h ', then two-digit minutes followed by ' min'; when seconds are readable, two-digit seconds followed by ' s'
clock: 7 h 37 min
